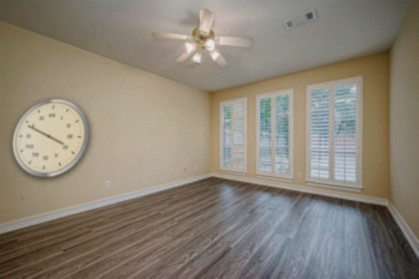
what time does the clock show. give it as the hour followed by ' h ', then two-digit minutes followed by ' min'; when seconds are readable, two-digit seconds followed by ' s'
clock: 3 h 49 min
